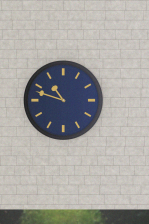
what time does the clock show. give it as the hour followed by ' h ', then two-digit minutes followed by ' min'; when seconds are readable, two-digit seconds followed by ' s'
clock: 10 h 48 min
